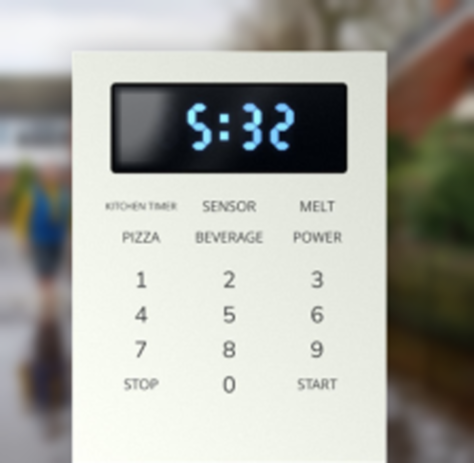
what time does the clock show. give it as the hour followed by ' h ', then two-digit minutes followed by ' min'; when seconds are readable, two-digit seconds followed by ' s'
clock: 5 h 32 min
